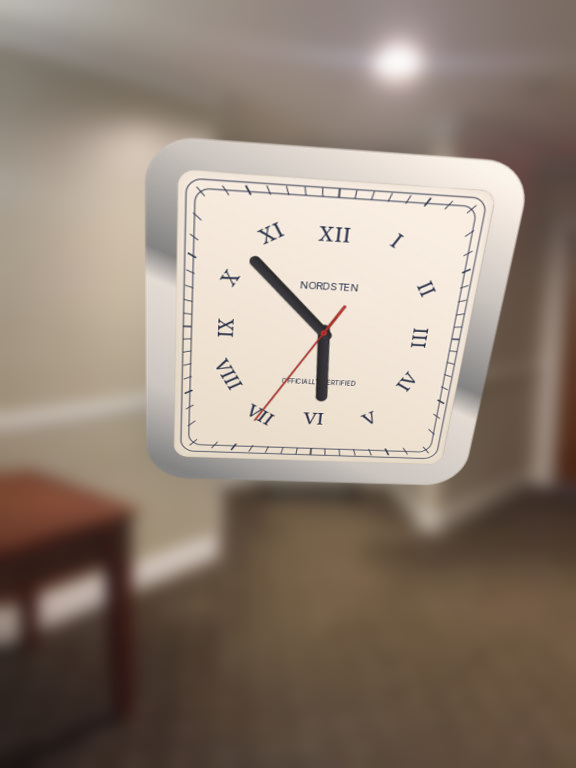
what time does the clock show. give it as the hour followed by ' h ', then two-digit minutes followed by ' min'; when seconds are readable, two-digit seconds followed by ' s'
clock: 5 h 52 min 35 s
